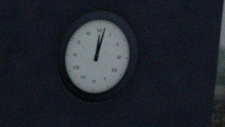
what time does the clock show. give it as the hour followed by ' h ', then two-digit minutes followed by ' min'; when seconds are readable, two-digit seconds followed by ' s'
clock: 12 h 02 min
